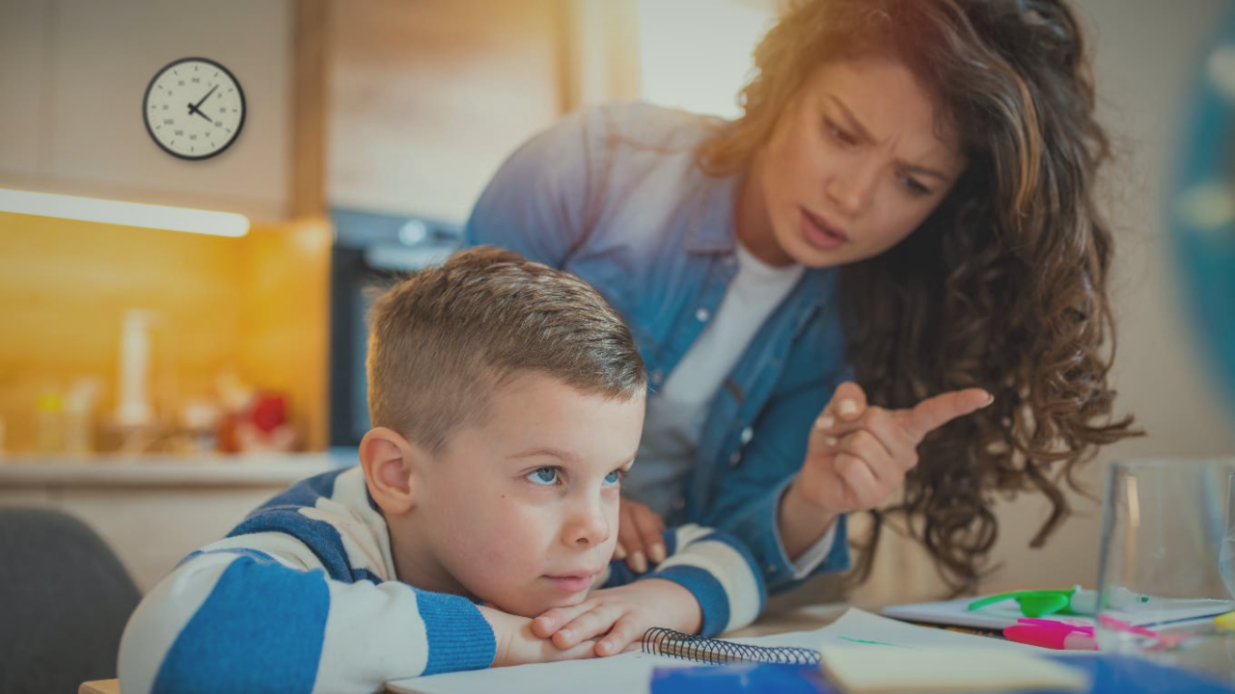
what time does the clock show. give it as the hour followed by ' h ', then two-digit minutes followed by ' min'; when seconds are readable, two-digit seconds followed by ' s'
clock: 4 h 07 min
